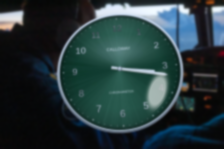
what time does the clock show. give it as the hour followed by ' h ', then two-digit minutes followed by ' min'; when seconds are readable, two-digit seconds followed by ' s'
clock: 3 h 17 min
